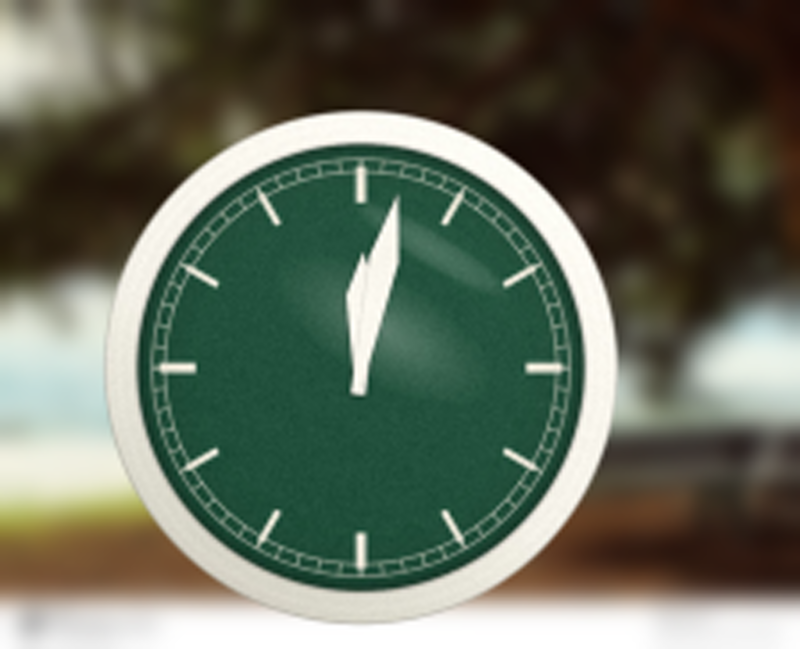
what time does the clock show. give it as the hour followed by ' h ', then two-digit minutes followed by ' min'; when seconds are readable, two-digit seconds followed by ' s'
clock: 12 h 02 min
